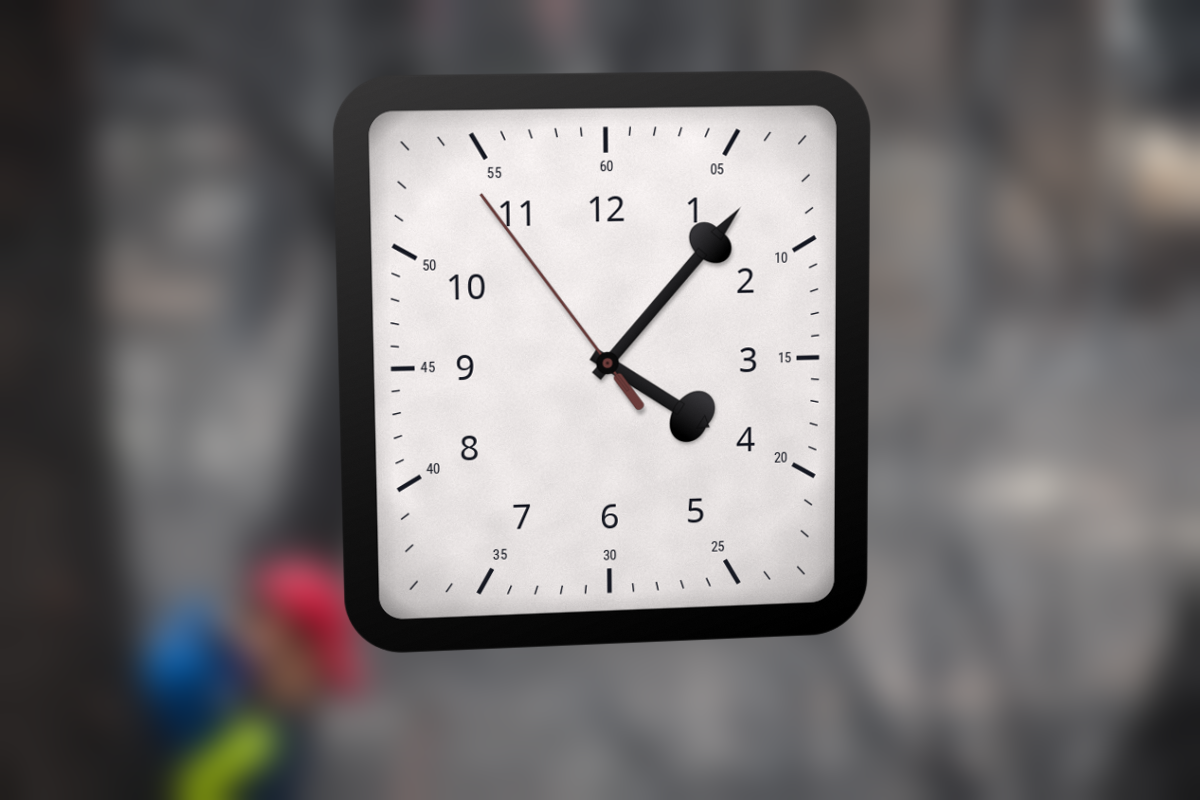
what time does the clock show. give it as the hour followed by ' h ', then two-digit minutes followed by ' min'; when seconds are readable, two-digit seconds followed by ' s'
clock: 4 h 06 min 54 s
